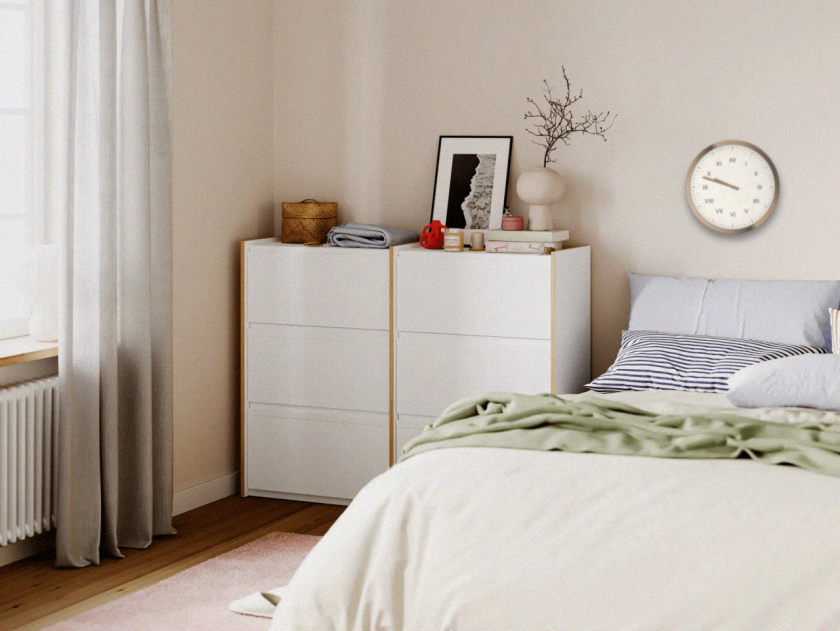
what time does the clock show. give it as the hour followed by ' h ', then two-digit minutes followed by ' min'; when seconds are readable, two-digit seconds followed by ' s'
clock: 9 h 48 min
